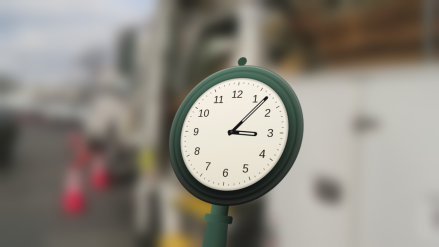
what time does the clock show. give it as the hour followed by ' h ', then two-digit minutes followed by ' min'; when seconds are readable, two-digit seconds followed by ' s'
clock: 3 h 07 min
